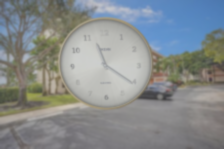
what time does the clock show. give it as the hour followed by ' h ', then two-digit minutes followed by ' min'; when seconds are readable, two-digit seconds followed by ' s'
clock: 11 h 21 min
